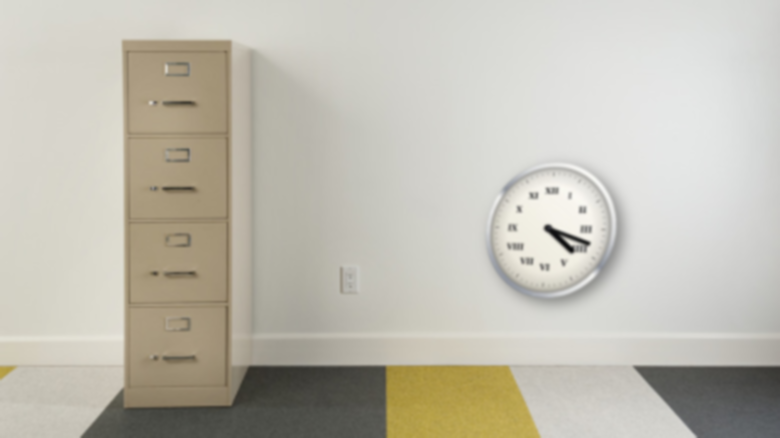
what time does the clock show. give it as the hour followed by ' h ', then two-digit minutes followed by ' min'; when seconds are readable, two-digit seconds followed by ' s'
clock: 4 h 18 min
